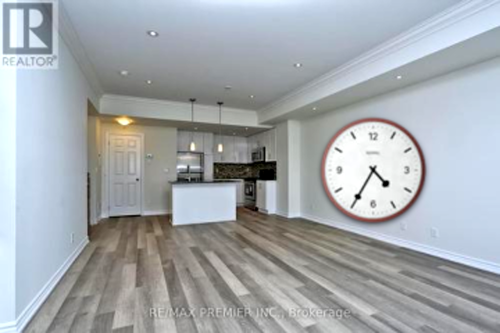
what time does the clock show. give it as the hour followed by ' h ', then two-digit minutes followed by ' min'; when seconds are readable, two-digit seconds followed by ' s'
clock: 4 h 35 min
